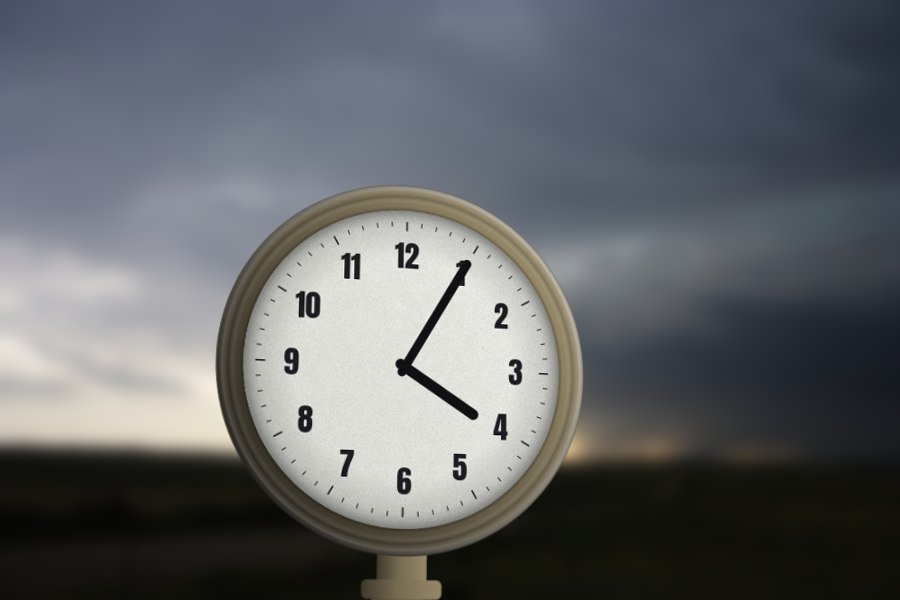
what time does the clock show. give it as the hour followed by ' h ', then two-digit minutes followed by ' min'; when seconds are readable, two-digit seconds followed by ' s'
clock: 4 h 05 min
